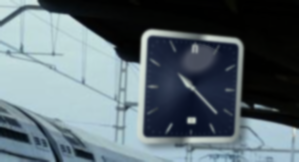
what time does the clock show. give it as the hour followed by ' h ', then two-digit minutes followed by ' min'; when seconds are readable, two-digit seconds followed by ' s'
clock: 10 h 22 min
